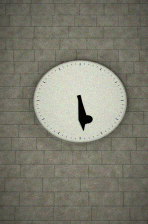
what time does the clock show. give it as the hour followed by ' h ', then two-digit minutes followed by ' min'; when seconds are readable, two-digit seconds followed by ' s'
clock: 5 h 29 min
